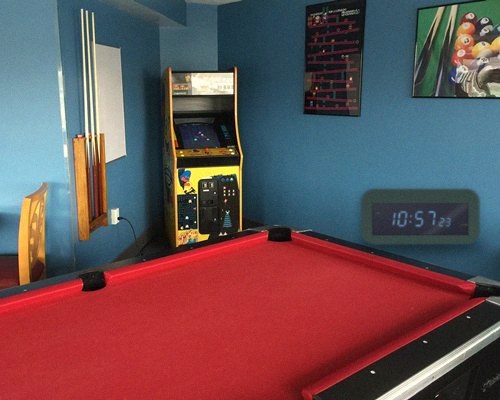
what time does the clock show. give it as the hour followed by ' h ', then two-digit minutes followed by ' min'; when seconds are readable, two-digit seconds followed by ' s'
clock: 10 h 57 min
